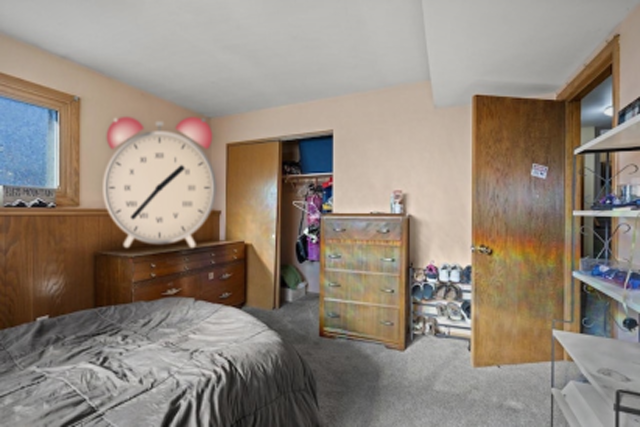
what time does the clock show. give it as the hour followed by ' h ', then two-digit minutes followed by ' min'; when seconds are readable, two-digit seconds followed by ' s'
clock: 1 h 37 min
